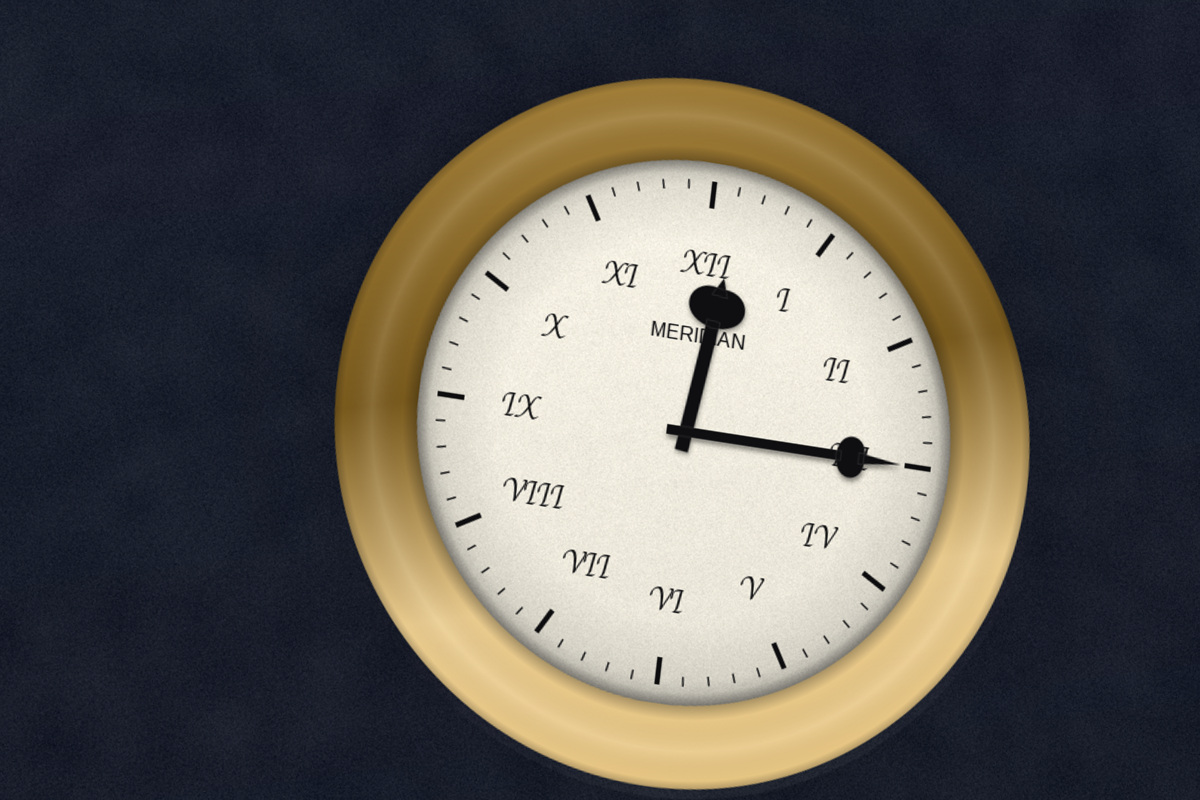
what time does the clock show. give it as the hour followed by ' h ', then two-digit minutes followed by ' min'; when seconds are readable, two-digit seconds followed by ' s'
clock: 12 h 15 min
